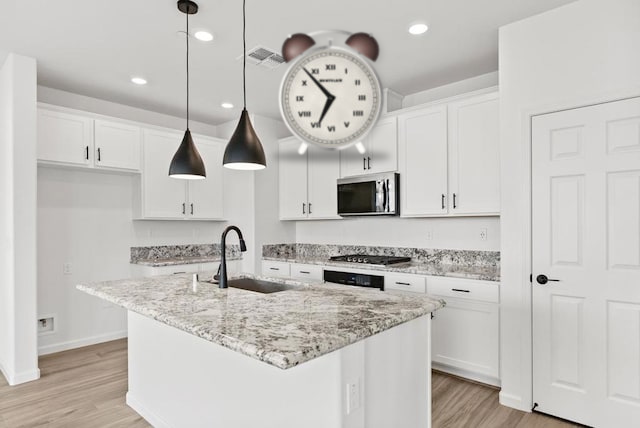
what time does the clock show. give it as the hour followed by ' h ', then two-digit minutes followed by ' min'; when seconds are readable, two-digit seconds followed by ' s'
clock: 6 h 53 min
